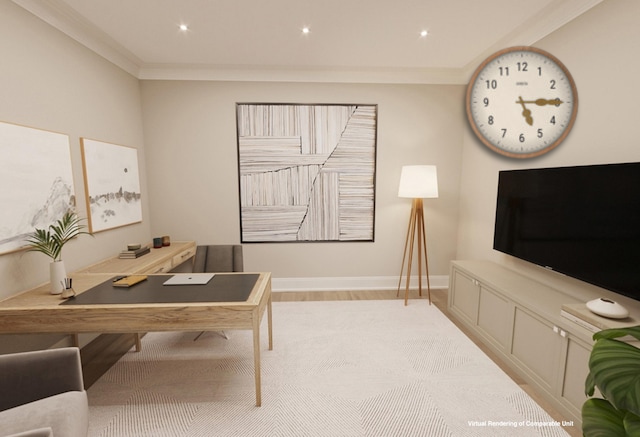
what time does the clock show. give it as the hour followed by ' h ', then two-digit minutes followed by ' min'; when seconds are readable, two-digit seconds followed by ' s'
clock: 5 h 15 min
